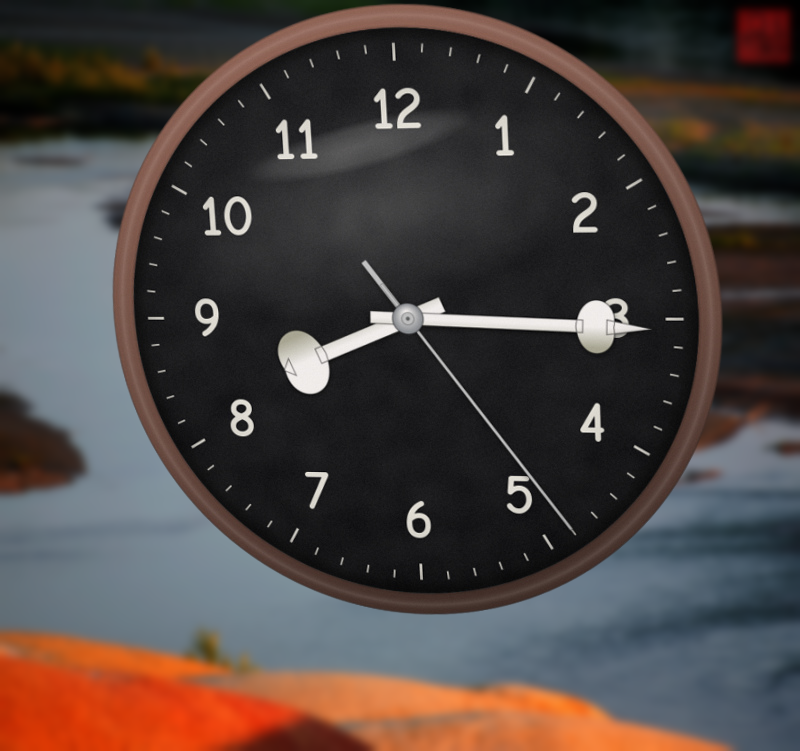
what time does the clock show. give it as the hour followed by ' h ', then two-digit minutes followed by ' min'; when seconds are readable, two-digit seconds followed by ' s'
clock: 8 h 15 min 24 s
